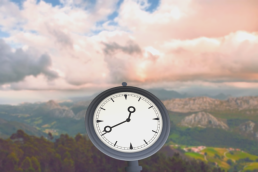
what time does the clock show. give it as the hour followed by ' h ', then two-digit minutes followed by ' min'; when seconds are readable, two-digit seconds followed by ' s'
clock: 12 h 41 min
